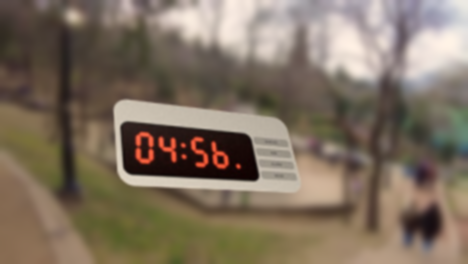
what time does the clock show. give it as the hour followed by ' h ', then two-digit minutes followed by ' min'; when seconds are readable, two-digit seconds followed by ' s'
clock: 4 h 56 min
